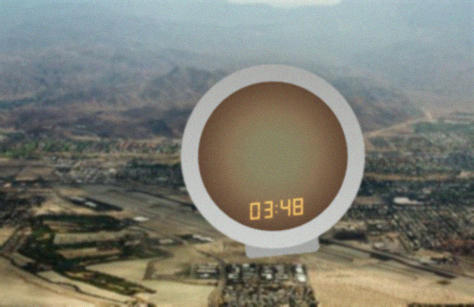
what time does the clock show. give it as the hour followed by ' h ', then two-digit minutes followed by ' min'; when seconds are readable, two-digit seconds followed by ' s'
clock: 3 h 48 min
